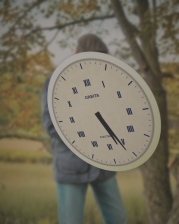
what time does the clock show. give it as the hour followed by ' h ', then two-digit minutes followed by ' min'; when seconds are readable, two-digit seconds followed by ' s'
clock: 5 h 26 min
